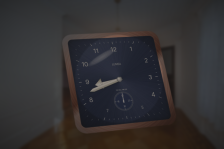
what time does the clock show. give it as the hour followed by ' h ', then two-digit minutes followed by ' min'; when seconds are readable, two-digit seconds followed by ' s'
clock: 8 h 42 min
